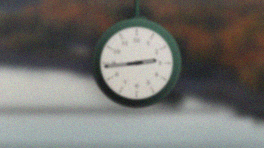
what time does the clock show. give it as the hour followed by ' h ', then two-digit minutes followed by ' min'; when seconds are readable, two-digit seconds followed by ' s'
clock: 2 h 44 min
